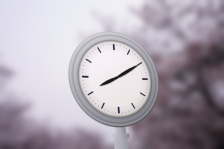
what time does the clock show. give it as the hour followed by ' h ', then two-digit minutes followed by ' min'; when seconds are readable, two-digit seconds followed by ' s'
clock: 8 h 10 min
